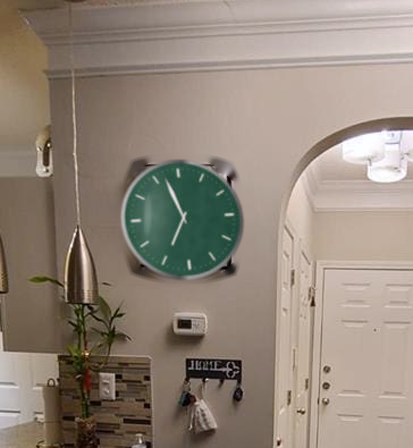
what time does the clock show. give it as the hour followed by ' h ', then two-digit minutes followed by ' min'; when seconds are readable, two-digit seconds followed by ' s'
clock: 6 h 57 min
